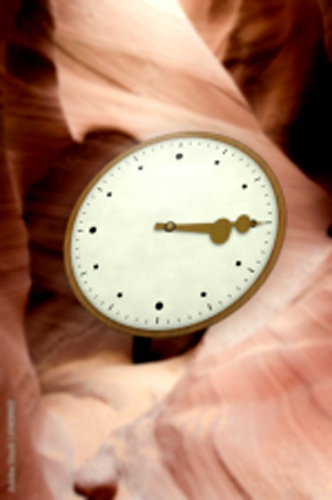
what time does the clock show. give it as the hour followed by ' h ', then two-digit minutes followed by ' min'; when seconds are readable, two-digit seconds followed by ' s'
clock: 3 h 15 min
